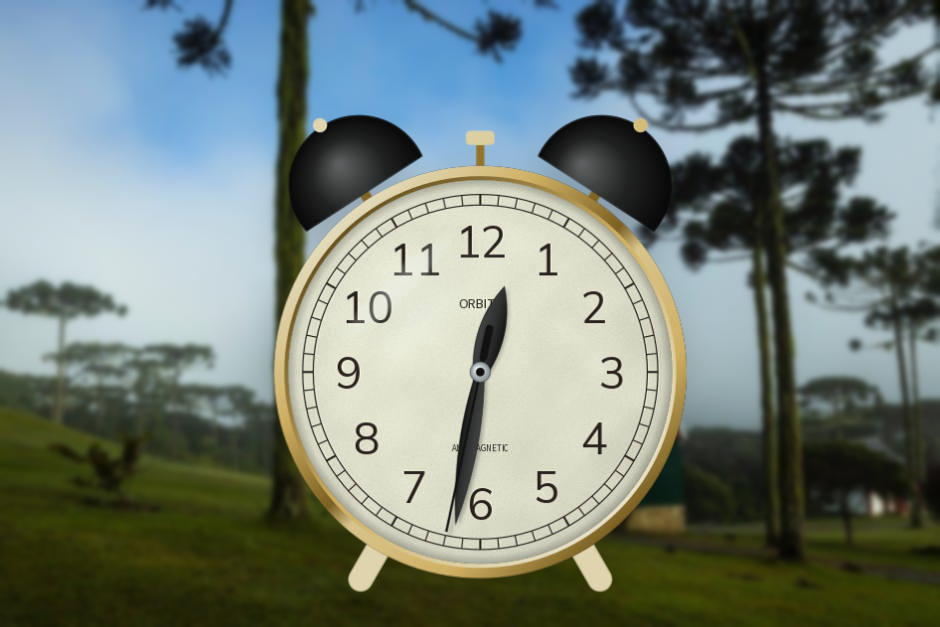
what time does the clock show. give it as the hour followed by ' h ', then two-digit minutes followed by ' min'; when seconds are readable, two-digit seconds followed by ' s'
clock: 12 h 31 min 32 s
